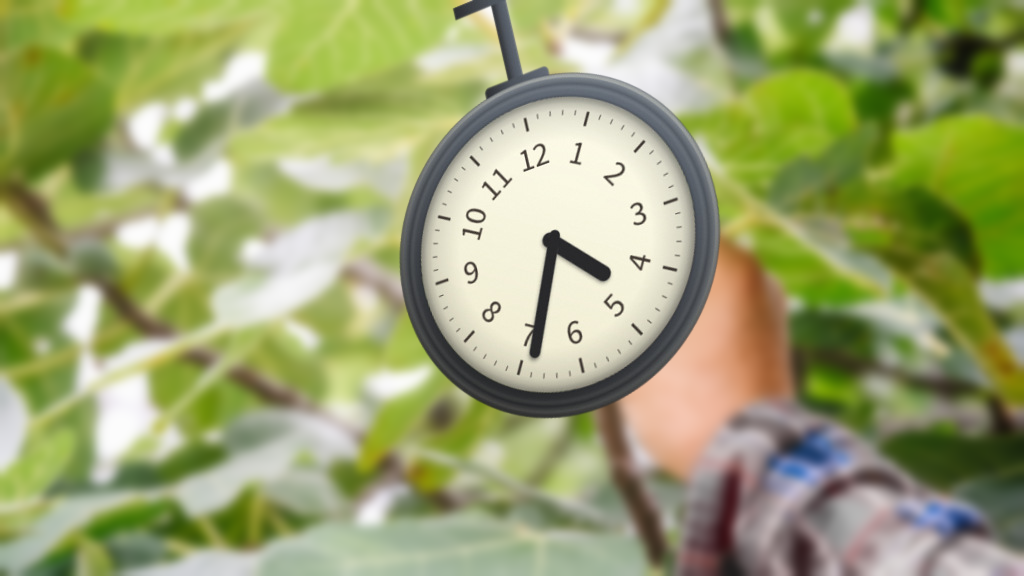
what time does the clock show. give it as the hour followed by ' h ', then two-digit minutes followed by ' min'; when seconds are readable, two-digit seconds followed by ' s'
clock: 4 h 34 min
